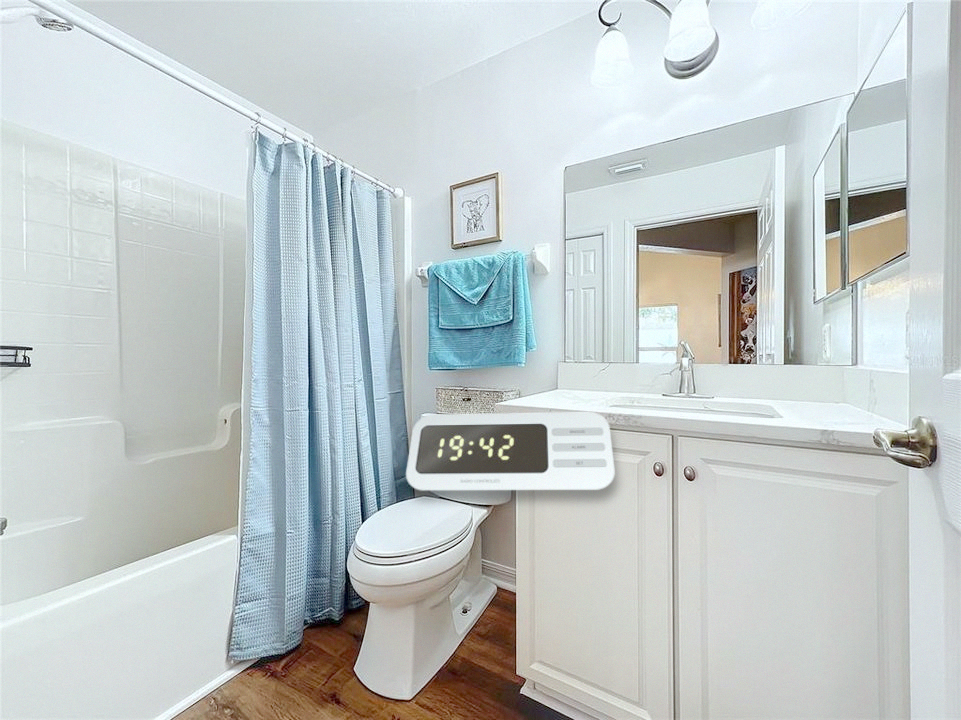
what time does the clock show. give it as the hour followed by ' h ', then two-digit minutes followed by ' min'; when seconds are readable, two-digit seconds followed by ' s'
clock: 19 h 42 min
